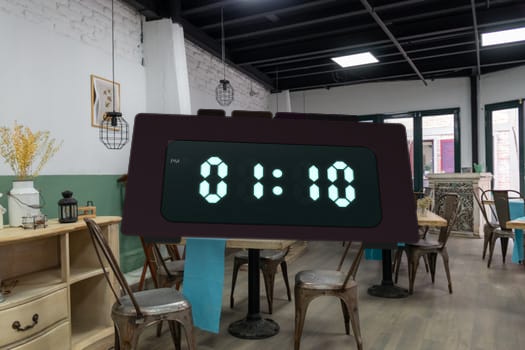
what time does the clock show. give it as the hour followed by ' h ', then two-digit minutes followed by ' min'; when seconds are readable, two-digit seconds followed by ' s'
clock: 1 h 10 min
